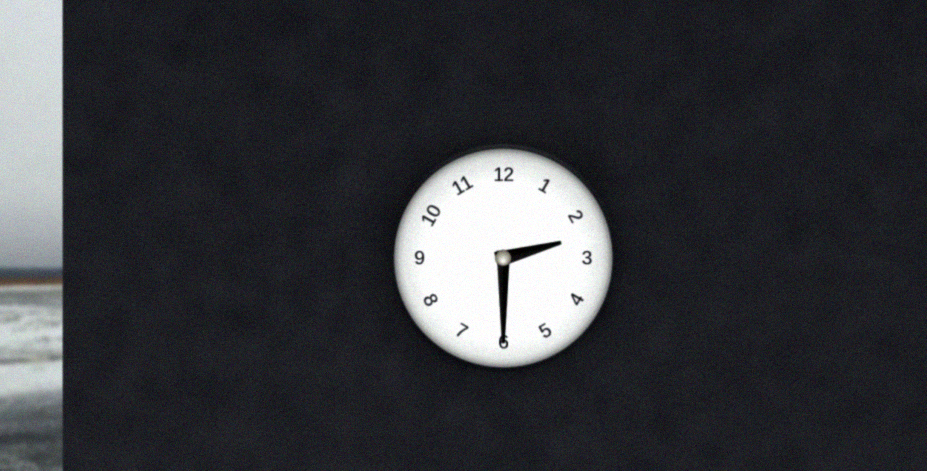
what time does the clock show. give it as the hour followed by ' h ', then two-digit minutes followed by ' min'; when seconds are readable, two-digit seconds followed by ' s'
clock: 2 h 30 min
